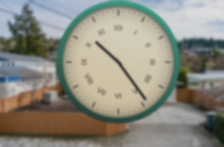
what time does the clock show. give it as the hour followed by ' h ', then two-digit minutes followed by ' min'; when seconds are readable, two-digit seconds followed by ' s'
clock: 10 h 24 min
